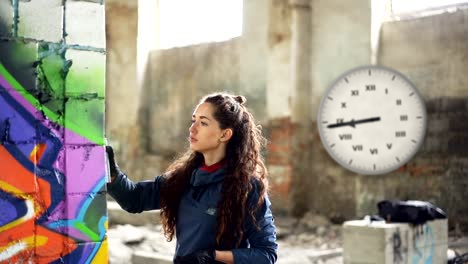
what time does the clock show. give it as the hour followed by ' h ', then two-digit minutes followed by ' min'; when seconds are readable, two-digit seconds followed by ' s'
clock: 8 h 44 min
